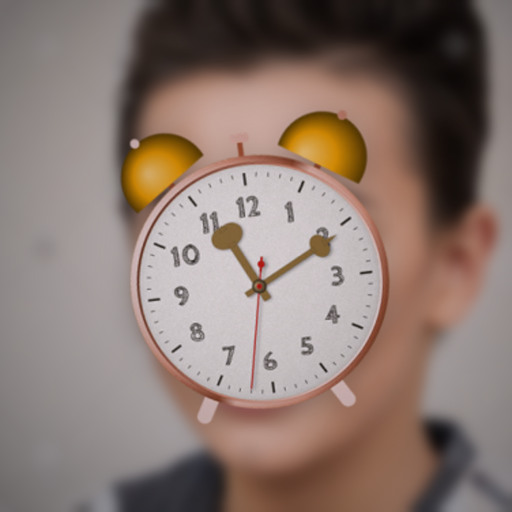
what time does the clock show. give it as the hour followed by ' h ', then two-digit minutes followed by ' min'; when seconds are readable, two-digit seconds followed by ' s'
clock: 11 h 10 min 32 s
